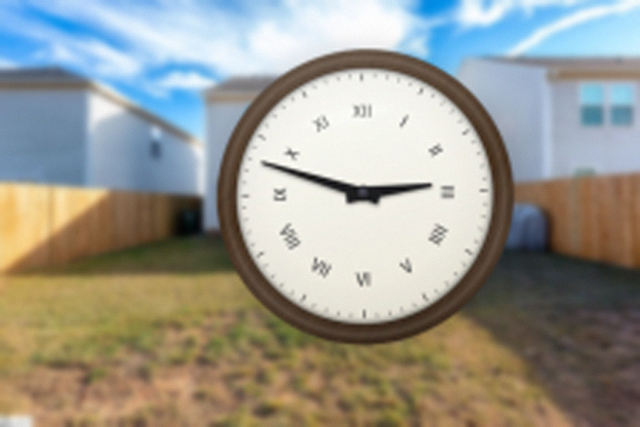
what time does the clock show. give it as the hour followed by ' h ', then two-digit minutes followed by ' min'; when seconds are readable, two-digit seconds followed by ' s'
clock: 2 h 48 min
